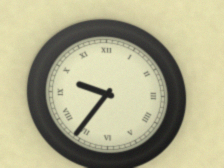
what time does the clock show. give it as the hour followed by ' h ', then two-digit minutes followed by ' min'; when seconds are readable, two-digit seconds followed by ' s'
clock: 9 h 36 min
